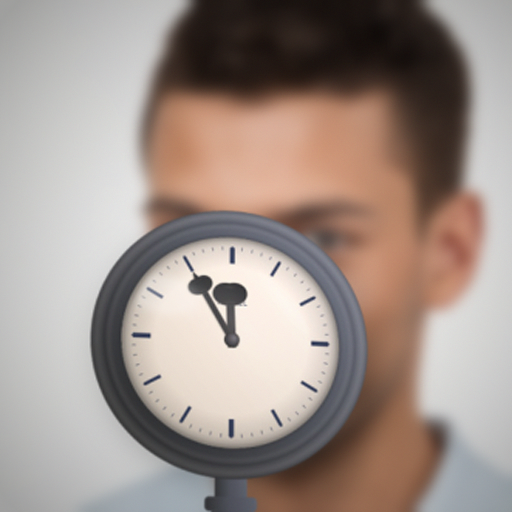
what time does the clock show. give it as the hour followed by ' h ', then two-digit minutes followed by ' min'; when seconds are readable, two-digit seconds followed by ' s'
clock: 11 h 55 min
